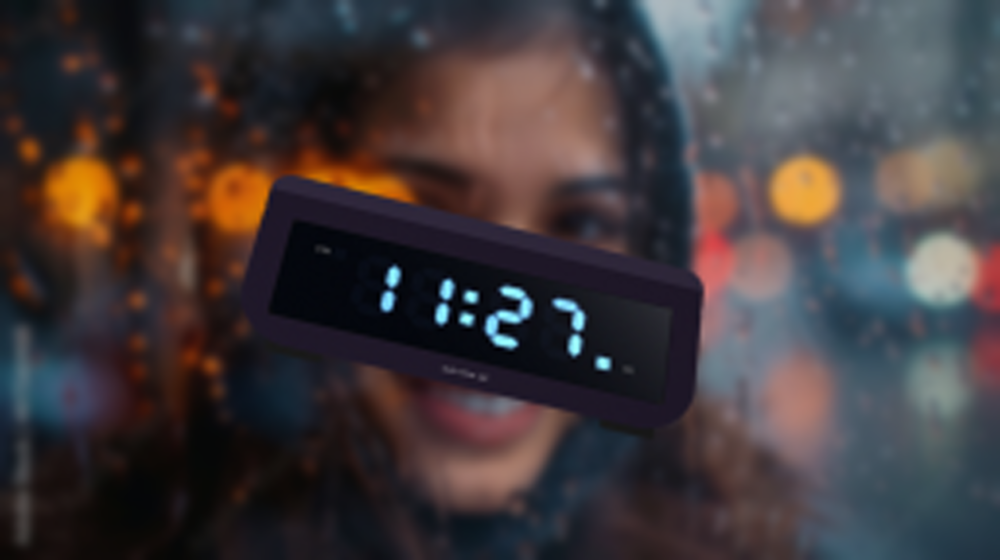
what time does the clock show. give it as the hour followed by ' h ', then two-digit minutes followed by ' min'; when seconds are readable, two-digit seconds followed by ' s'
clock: 11 h 27 min
